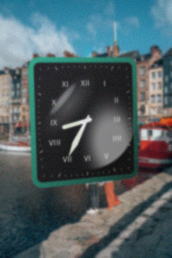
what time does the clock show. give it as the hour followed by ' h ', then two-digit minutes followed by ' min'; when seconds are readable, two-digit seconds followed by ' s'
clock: 8 h 35 min
